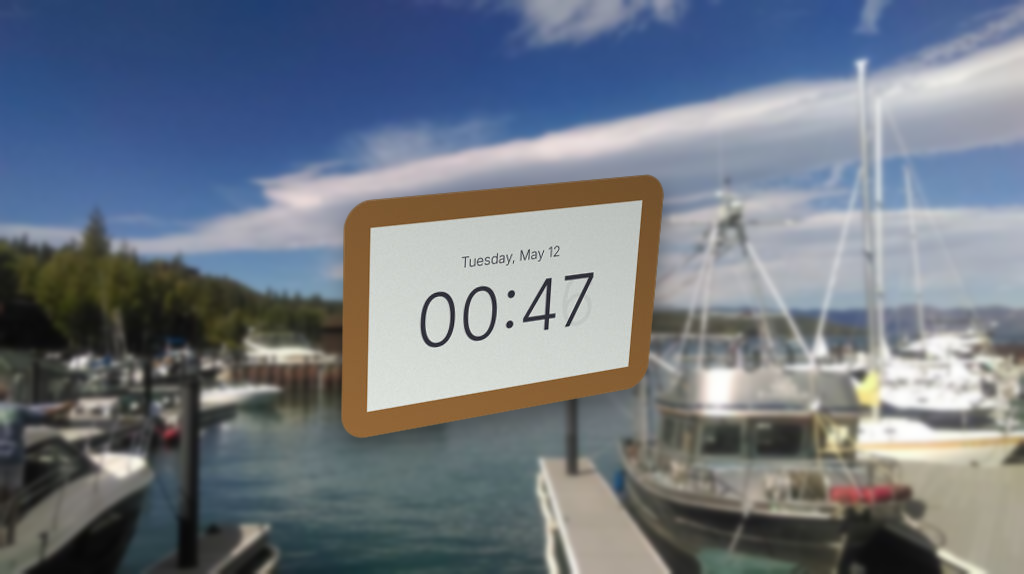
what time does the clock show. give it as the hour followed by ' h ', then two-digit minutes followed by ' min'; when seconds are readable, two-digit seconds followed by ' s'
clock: 0 h 47 min
